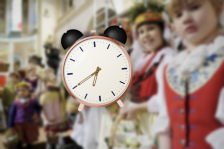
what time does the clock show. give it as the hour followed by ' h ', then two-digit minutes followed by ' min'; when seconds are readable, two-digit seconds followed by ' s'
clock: 6 h 40 min
